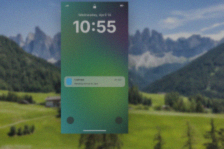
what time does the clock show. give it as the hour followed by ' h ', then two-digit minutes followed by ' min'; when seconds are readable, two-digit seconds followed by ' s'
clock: 10 h 55 min
